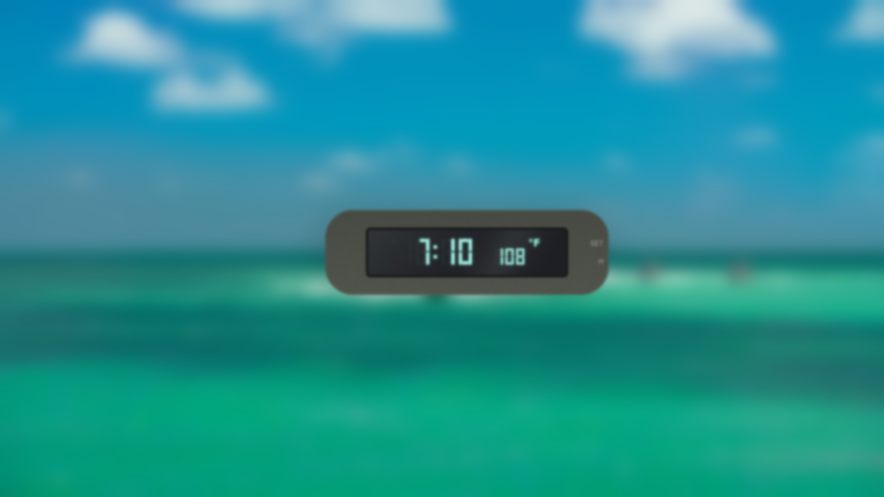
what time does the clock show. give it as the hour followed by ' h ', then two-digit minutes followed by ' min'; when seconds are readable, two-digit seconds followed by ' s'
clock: 7 h 10 min
